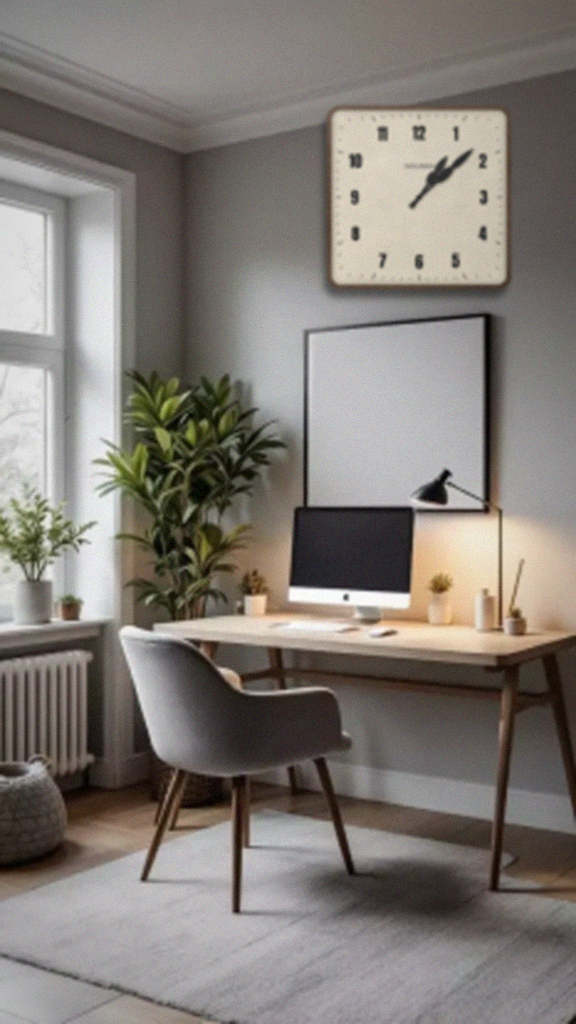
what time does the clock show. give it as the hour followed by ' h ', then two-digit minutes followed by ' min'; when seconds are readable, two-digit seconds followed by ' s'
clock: 1 h 08 min
